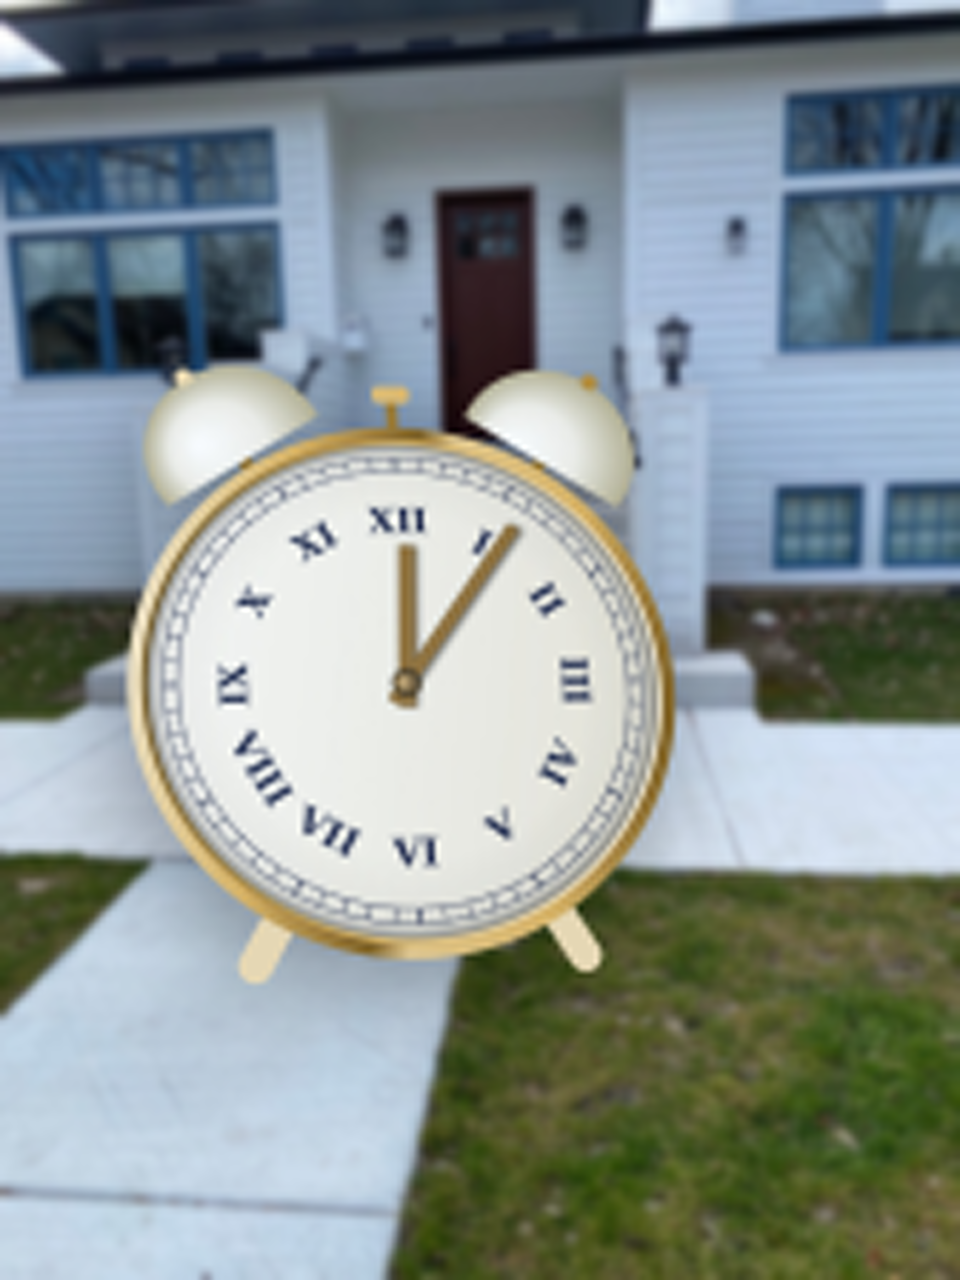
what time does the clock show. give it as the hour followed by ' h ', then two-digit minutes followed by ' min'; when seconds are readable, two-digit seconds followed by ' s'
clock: 12 h 06 min
